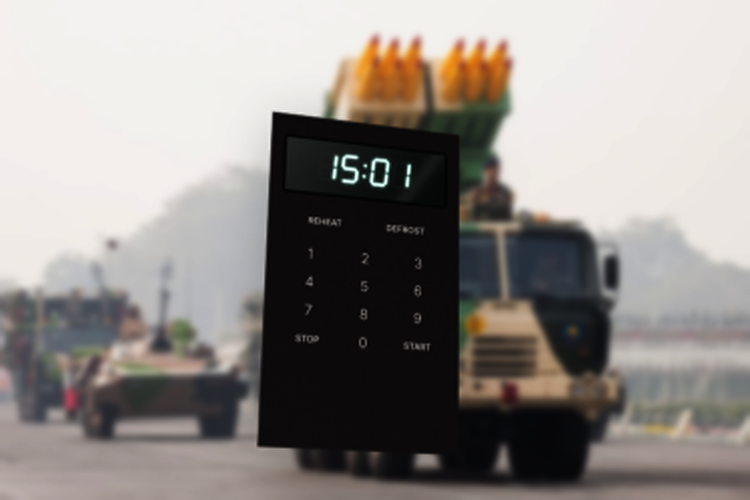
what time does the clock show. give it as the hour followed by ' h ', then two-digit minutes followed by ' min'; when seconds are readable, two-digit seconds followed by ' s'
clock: 15 h 01 min
